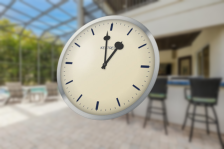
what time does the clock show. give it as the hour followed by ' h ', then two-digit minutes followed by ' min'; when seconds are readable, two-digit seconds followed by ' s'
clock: 12 h 59 min
